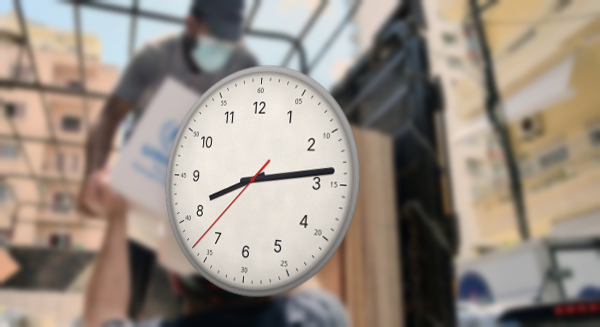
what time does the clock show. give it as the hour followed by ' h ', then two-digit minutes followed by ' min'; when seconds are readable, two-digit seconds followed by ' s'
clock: 8 h 13 min 37 s
